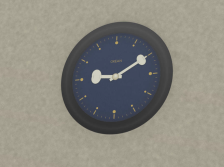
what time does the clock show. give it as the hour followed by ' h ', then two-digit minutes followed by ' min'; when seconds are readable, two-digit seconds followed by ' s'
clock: 9 h 10 min
